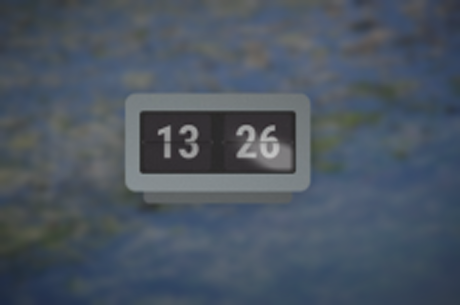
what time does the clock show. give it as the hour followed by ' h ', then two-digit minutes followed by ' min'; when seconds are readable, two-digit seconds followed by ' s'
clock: 13 h 26 min
